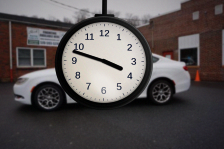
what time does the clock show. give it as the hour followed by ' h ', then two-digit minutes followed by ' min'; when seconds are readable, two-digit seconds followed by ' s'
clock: 3 h 48 min
